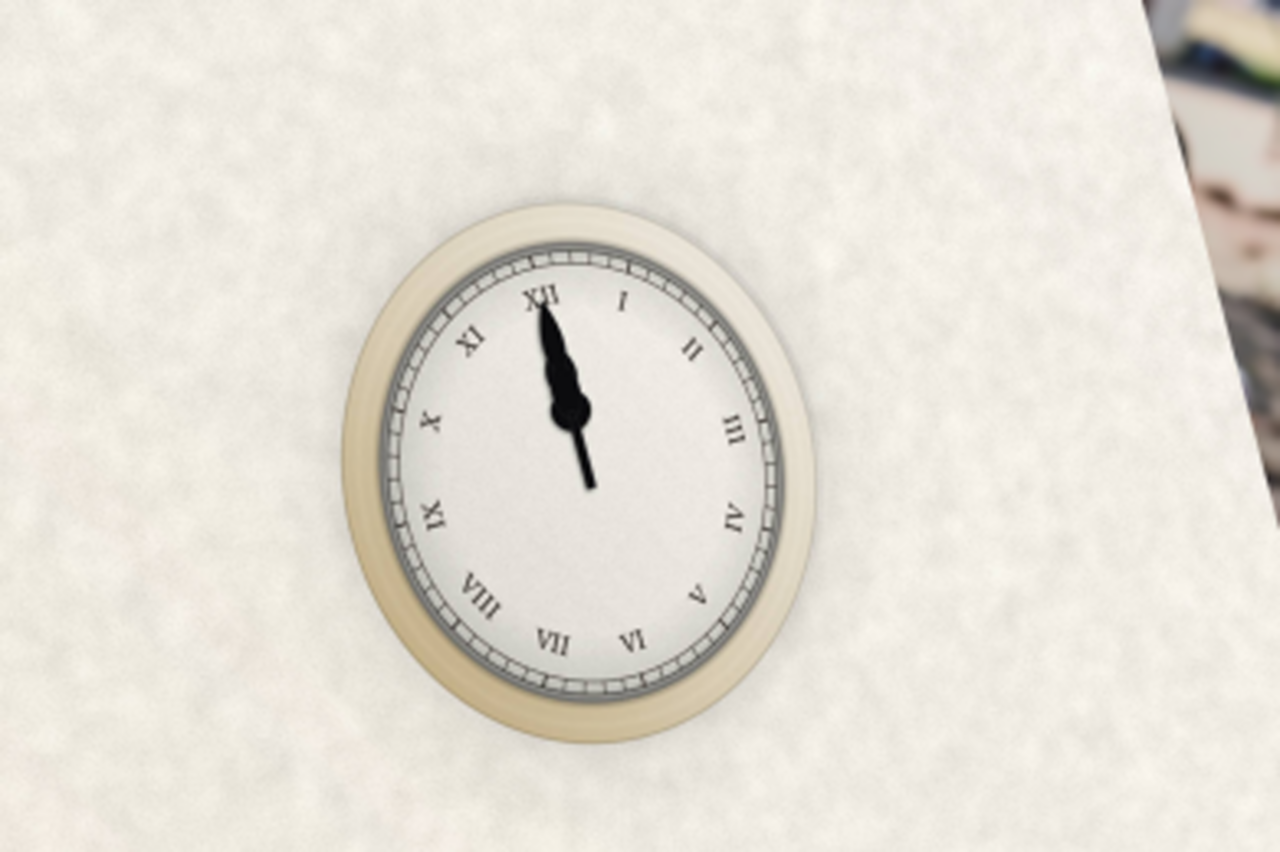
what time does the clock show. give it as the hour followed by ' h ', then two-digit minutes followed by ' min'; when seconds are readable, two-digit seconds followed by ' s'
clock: 12 h 00 min
